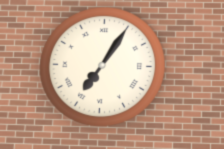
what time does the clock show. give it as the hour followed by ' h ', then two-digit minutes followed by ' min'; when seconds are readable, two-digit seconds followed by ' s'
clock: 7 h 05 min
